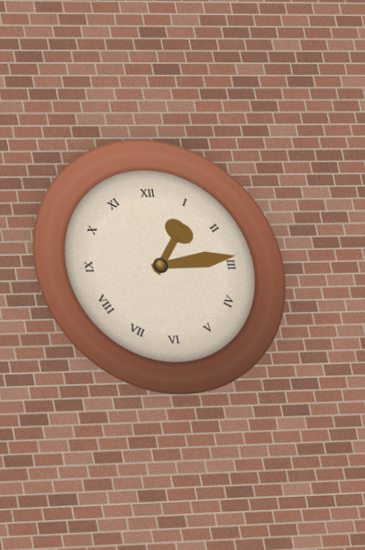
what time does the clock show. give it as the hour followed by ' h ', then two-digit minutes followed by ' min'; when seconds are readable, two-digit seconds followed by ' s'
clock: 1 h 14 min
